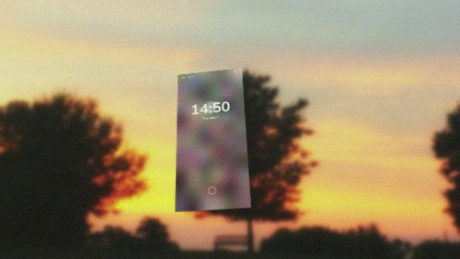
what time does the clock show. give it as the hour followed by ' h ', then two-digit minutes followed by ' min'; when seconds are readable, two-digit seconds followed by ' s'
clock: 14 h 50 min
